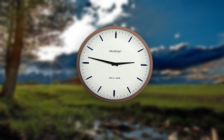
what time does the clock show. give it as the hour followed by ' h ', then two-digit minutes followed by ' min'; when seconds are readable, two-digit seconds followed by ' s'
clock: 2 h 47 min
